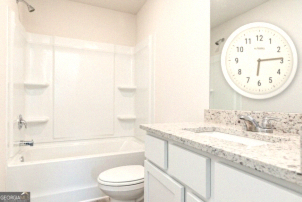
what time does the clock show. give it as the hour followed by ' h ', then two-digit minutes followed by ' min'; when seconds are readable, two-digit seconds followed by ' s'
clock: 6 h 14 min
